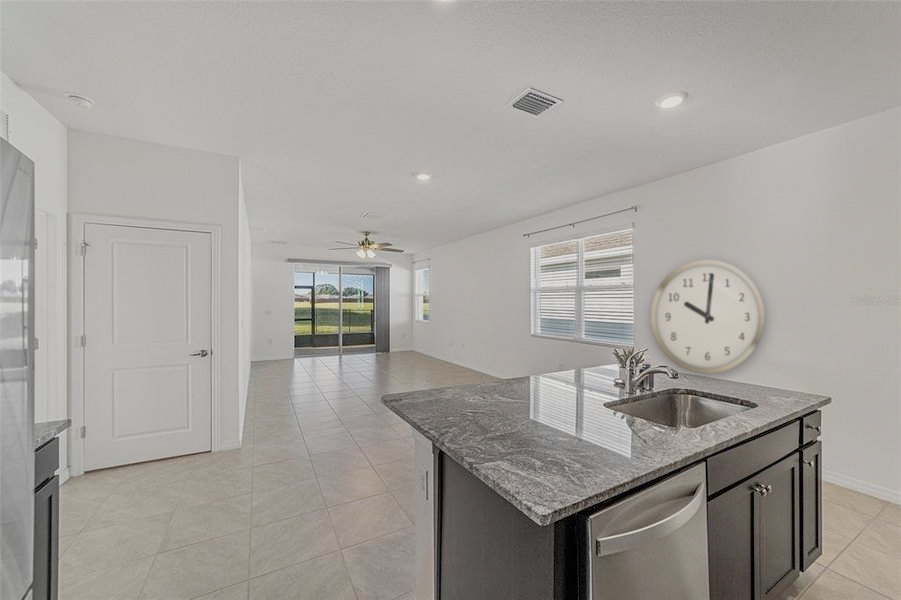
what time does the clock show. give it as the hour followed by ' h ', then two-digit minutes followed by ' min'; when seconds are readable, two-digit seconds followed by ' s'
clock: 10 h 01 min
